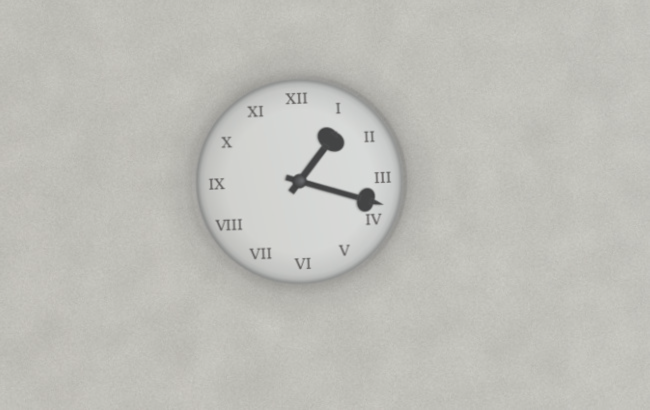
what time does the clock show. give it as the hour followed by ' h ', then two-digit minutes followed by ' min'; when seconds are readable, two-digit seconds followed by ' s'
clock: 1 h 18 min
